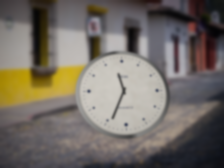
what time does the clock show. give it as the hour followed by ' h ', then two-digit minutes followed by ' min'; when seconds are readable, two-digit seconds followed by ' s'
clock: 11 h 34 min
